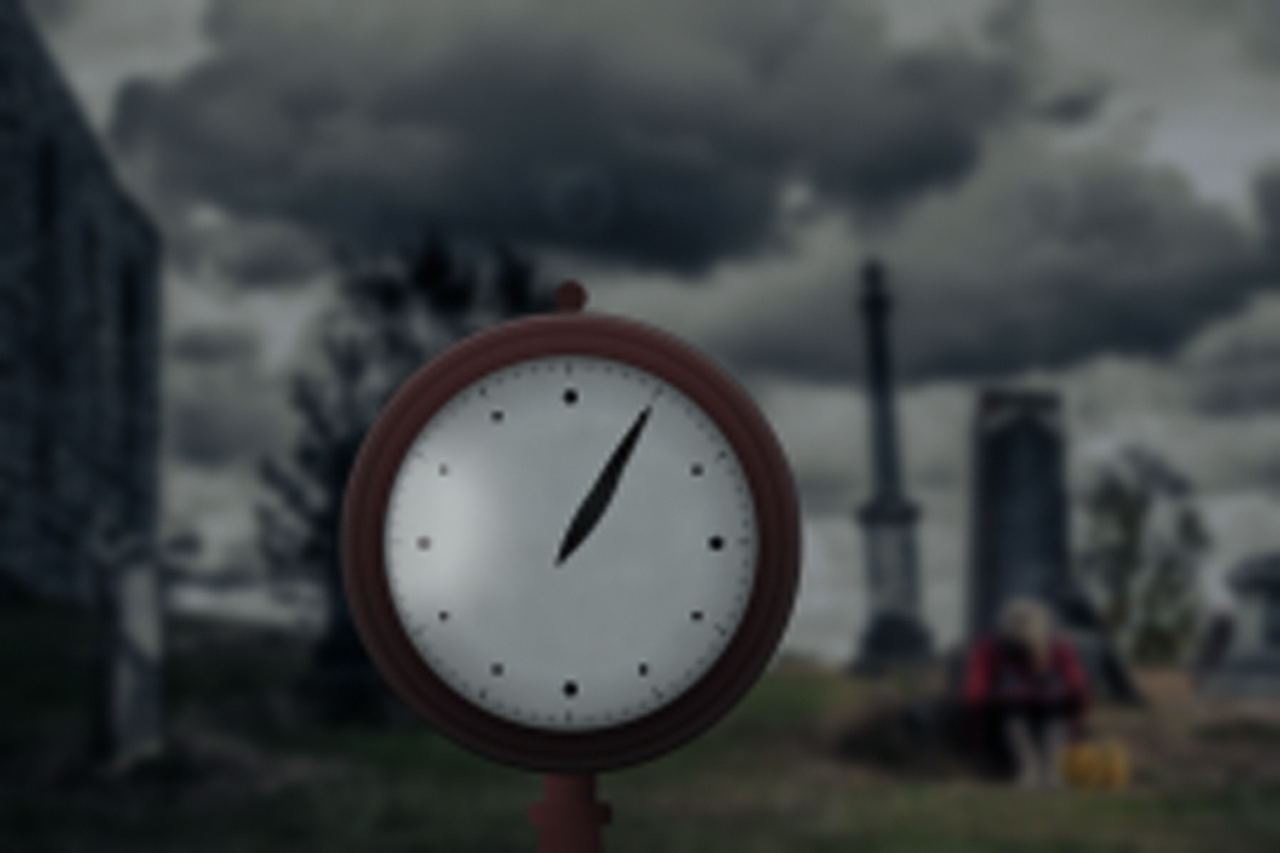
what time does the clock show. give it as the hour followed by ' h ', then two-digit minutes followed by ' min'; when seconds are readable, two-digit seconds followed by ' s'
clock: 1 h 05 min
